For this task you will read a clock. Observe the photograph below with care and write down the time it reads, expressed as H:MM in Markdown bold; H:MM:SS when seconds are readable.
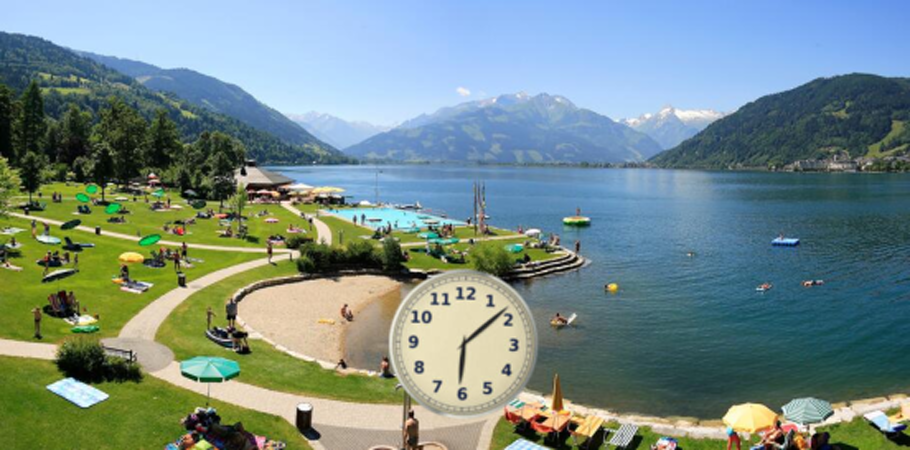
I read **6:08**
